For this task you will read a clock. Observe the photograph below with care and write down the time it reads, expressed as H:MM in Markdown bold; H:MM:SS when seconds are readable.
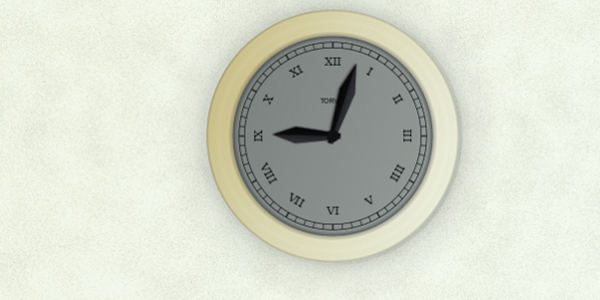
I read **9:03**
